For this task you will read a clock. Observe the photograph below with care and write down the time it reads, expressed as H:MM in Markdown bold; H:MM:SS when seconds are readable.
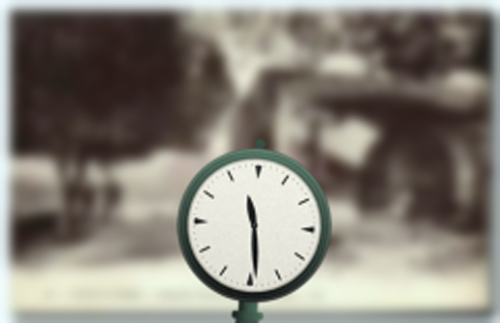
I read **11:29**
